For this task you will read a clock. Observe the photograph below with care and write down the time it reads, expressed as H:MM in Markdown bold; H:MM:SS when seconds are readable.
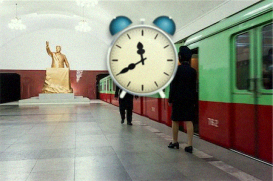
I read **11:40**
